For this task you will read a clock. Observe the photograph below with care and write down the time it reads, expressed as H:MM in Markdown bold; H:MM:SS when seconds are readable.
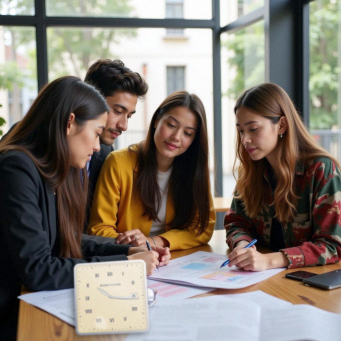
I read **10:16**
